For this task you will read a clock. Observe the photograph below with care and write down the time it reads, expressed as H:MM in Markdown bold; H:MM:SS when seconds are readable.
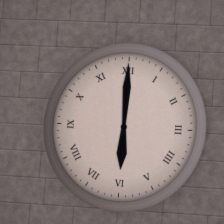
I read **6:00**
